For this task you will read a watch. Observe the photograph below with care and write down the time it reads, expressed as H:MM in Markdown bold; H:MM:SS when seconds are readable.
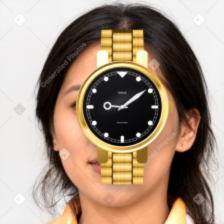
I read **9:09**
